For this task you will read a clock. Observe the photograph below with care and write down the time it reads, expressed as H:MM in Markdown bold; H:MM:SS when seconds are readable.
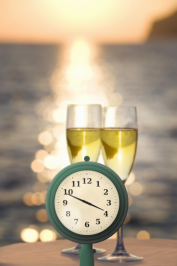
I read **3:49**
